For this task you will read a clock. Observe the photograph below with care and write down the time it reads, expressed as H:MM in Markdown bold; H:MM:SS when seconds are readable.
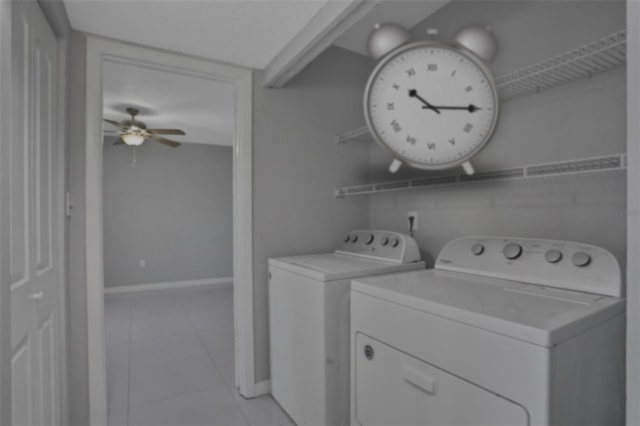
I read **10:15**
